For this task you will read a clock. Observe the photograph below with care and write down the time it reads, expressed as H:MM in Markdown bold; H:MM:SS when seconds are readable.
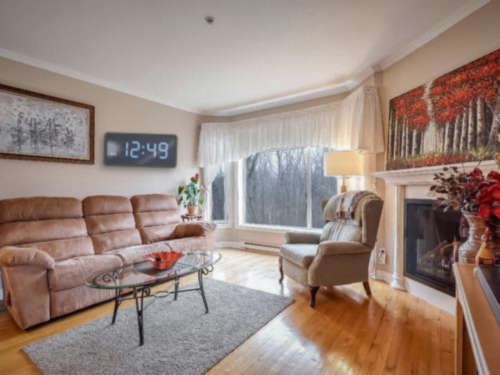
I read **12:49**
